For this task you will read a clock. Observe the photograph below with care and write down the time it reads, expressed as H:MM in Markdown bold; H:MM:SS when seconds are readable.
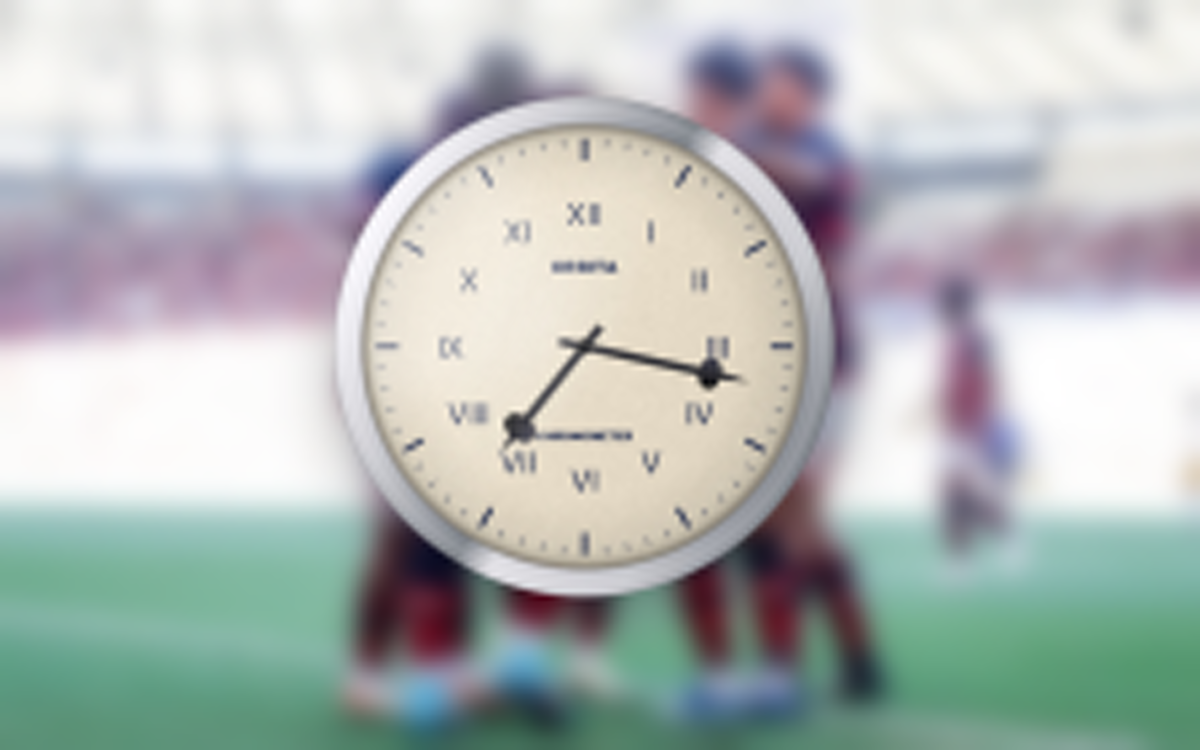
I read **7:17**
